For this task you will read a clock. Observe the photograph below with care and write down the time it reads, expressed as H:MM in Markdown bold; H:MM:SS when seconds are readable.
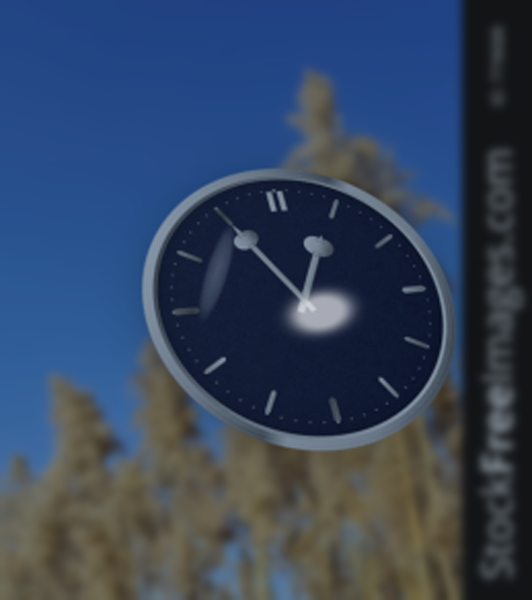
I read **12:55**
